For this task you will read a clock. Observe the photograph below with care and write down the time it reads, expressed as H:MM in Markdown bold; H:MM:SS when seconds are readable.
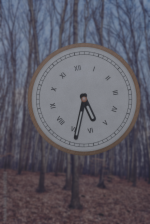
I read **5:34**
